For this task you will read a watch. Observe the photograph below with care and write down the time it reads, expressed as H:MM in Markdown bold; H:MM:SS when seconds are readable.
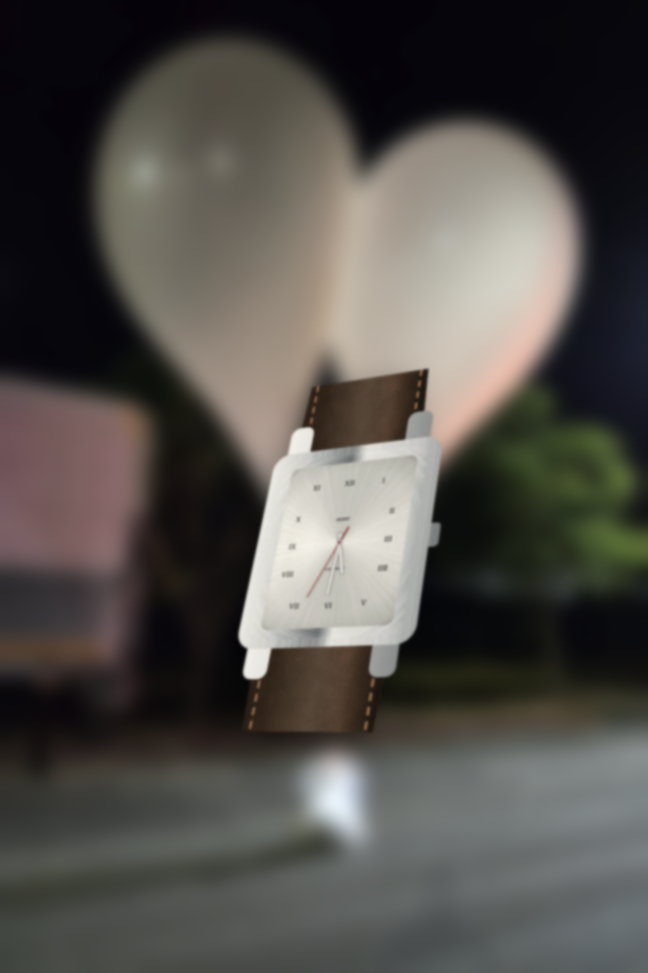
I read **5:30:34**
